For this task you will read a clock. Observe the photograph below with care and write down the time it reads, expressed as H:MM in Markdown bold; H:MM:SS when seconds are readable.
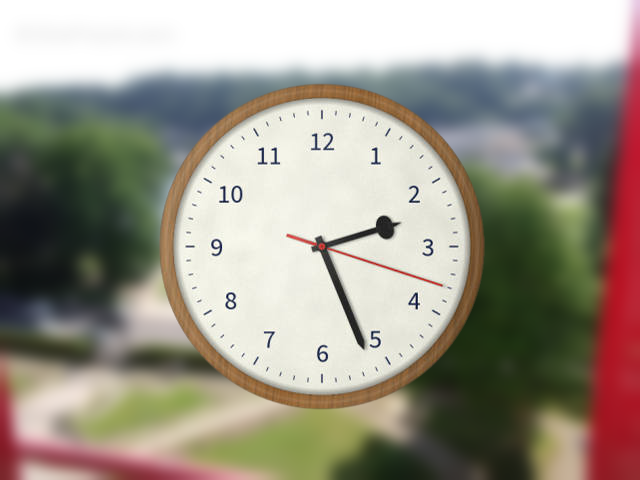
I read **2:26:18**
